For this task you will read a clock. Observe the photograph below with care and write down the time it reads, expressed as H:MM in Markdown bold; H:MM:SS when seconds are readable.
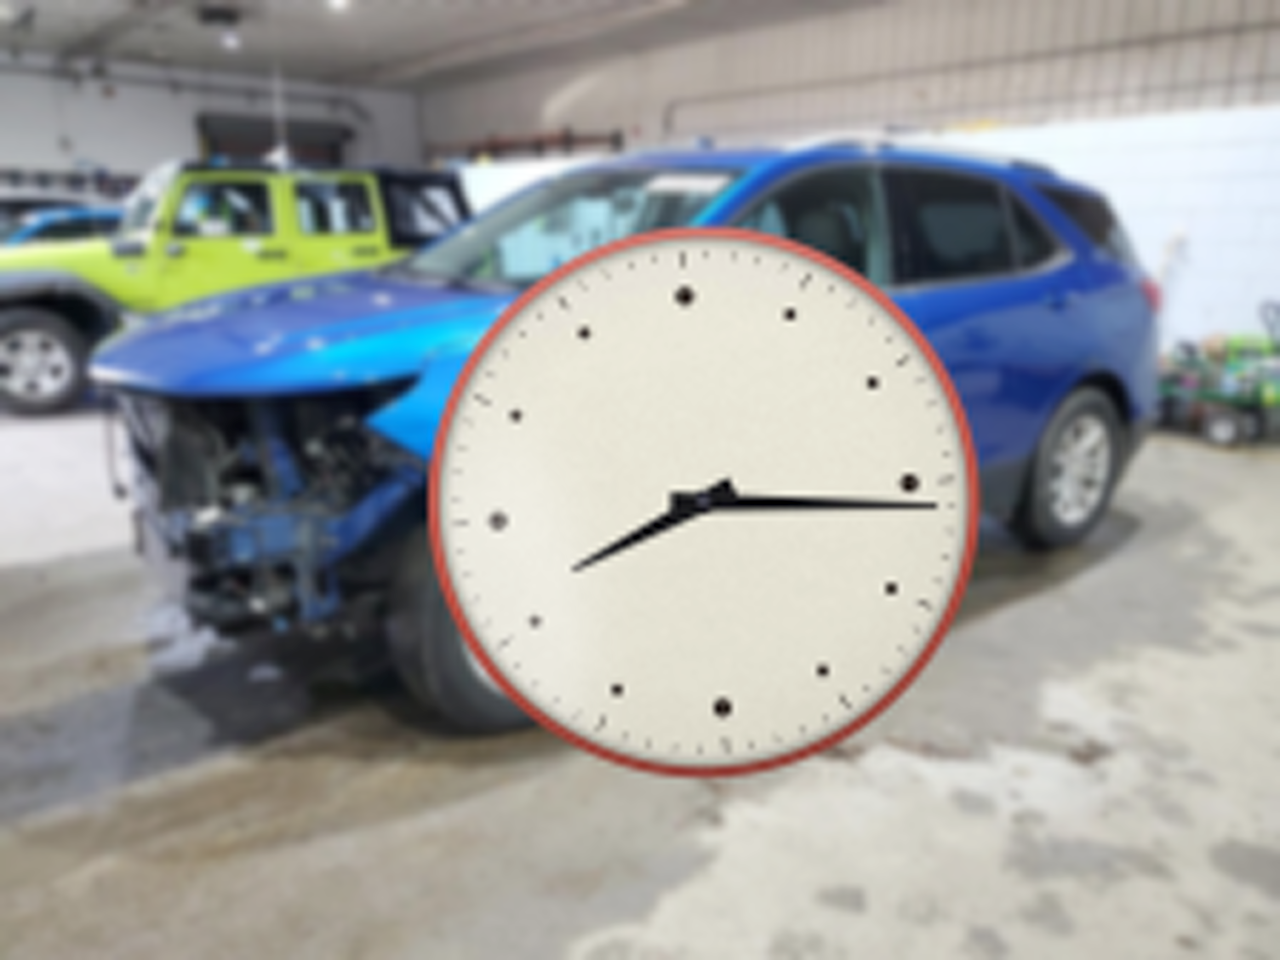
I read **8:16**
